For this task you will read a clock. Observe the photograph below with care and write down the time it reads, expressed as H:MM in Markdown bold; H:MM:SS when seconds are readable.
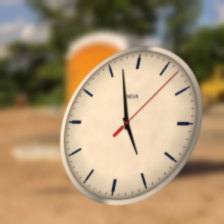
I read **4:57:07**
